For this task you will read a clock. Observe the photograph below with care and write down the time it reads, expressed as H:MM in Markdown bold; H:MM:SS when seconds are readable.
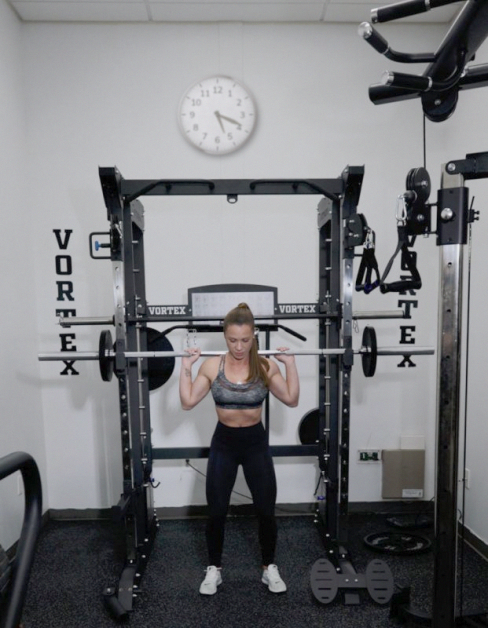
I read **5:19**
